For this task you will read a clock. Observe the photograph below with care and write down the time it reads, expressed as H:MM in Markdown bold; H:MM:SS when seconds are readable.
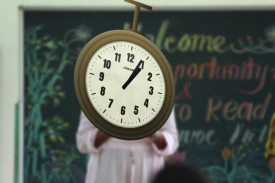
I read **1:04**
